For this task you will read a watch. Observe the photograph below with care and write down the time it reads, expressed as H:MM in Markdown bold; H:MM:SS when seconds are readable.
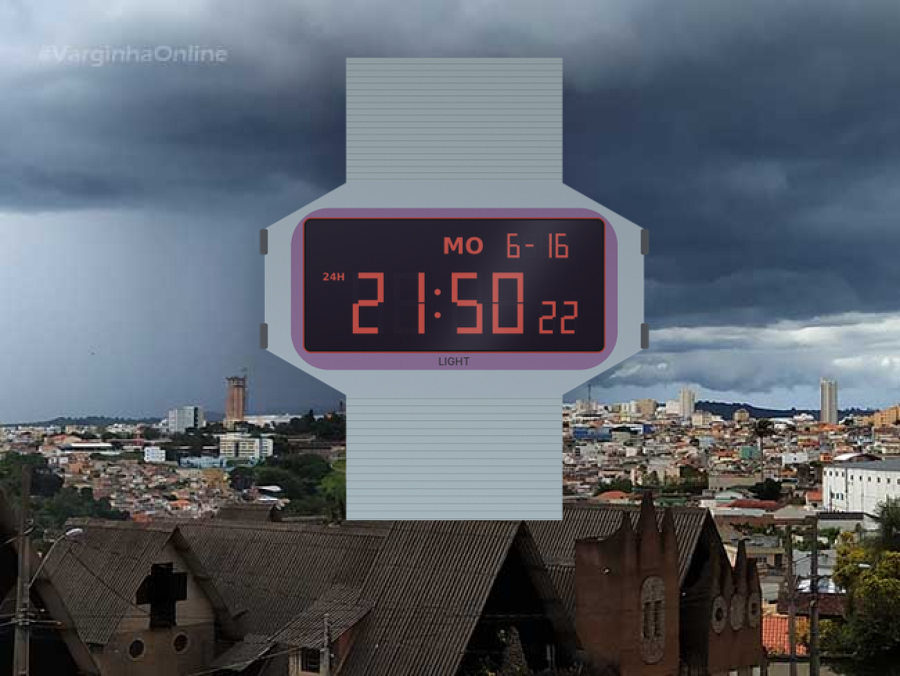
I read **21:50:22**
